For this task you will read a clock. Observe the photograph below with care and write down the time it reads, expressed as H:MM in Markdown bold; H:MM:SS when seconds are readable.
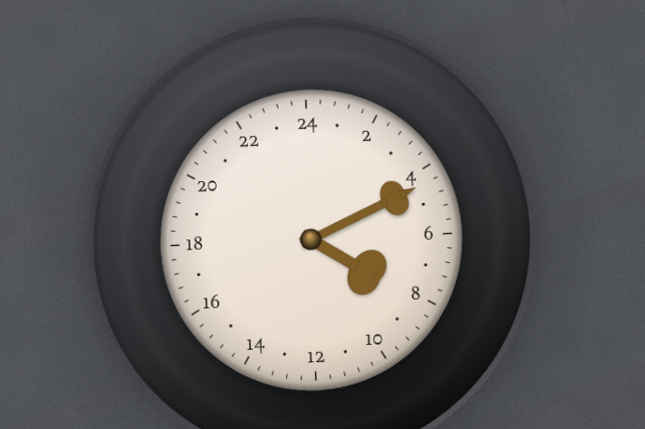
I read **8:11**
